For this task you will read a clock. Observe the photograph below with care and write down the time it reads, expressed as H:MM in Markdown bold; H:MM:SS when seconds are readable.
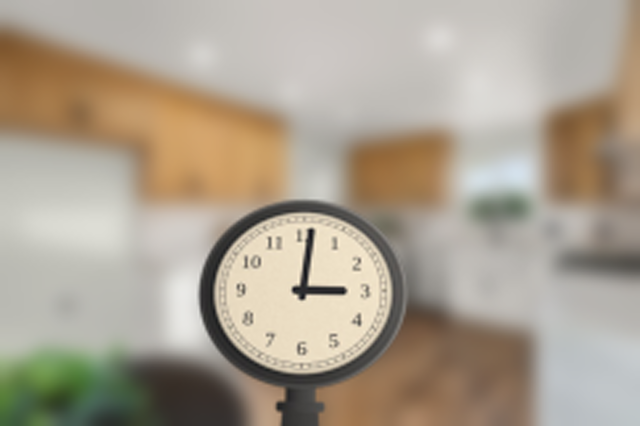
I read **3:01**
